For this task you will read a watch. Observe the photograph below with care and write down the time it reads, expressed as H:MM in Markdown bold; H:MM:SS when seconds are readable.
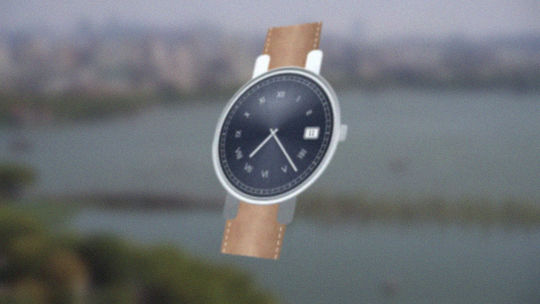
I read **7:23**
